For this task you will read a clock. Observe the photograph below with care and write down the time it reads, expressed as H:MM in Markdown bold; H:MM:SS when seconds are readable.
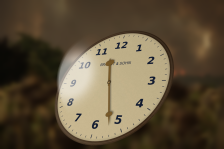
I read **11:27**
